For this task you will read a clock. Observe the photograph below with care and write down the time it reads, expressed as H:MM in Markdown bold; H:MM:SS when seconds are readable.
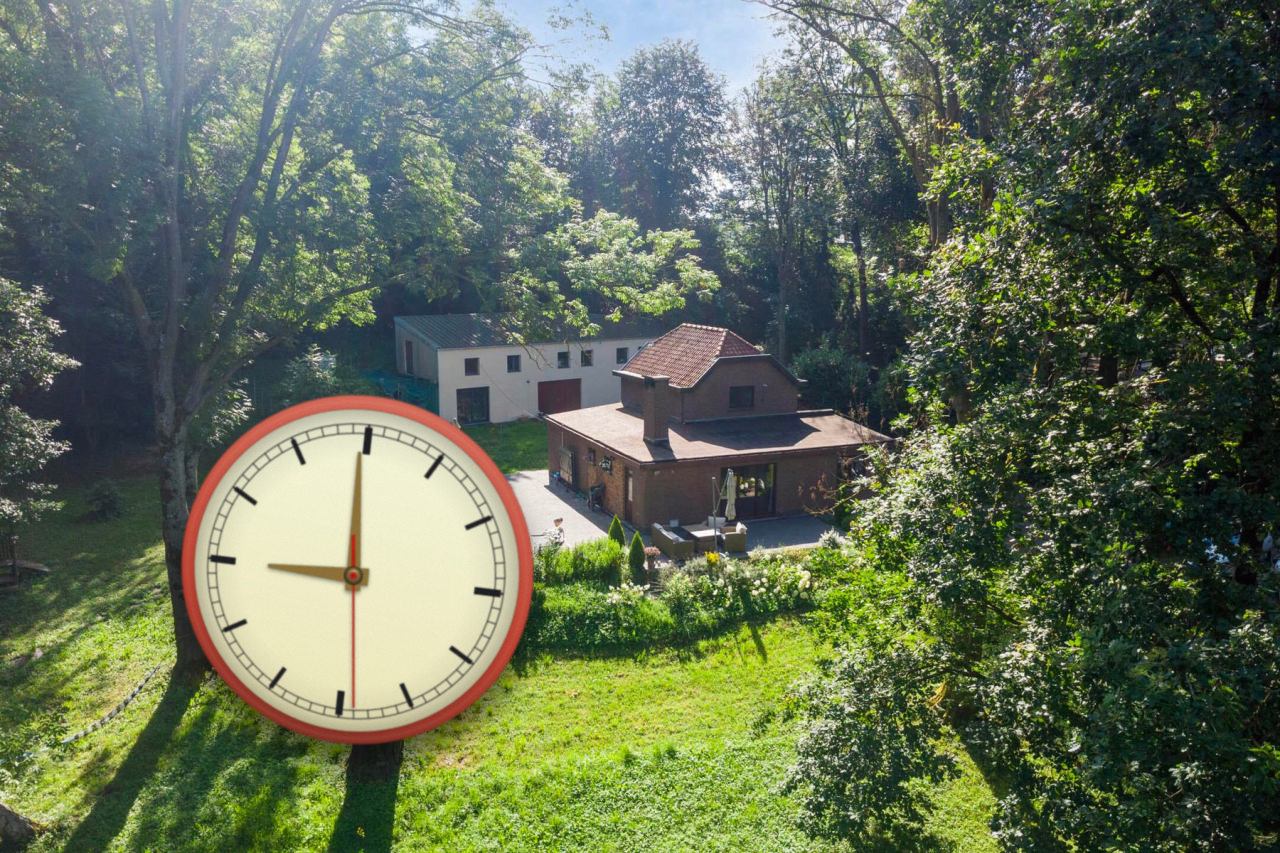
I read **8:59:29**
